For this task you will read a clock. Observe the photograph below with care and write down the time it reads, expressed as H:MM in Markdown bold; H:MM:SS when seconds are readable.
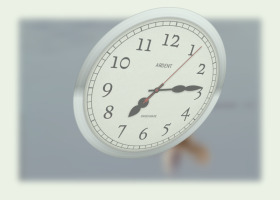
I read **7:14:06**
